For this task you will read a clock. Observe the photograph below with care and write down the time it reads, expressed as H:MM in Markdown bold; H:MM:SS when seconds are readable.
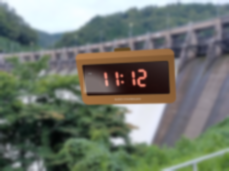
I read **11:12**
